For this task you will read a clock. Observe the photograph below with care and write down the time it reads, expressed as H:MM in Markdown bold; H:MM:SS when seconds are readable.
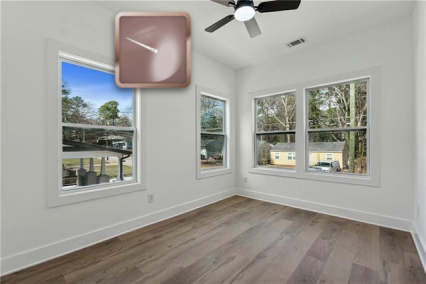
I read **9:49**
